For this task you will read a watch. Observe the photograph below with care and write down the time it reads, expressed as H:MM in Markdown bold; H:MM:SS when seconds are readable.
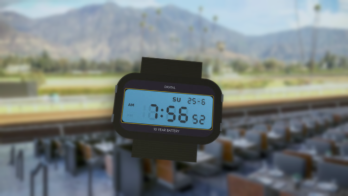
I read **7:56:52**
